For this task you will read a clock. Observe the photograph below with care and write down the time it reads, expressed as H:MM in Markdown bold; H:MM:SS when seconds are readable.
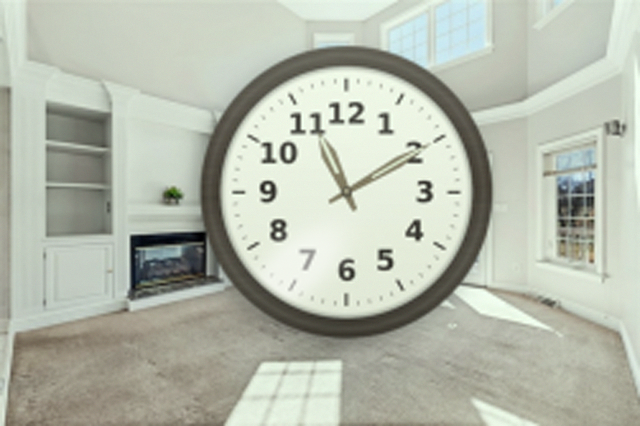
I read **11:10**
